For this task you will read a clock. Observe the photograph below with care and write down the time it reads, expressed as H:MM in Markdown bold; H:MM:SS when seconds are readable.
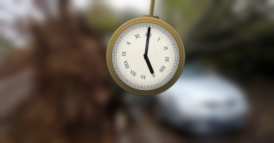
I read **5:00**
